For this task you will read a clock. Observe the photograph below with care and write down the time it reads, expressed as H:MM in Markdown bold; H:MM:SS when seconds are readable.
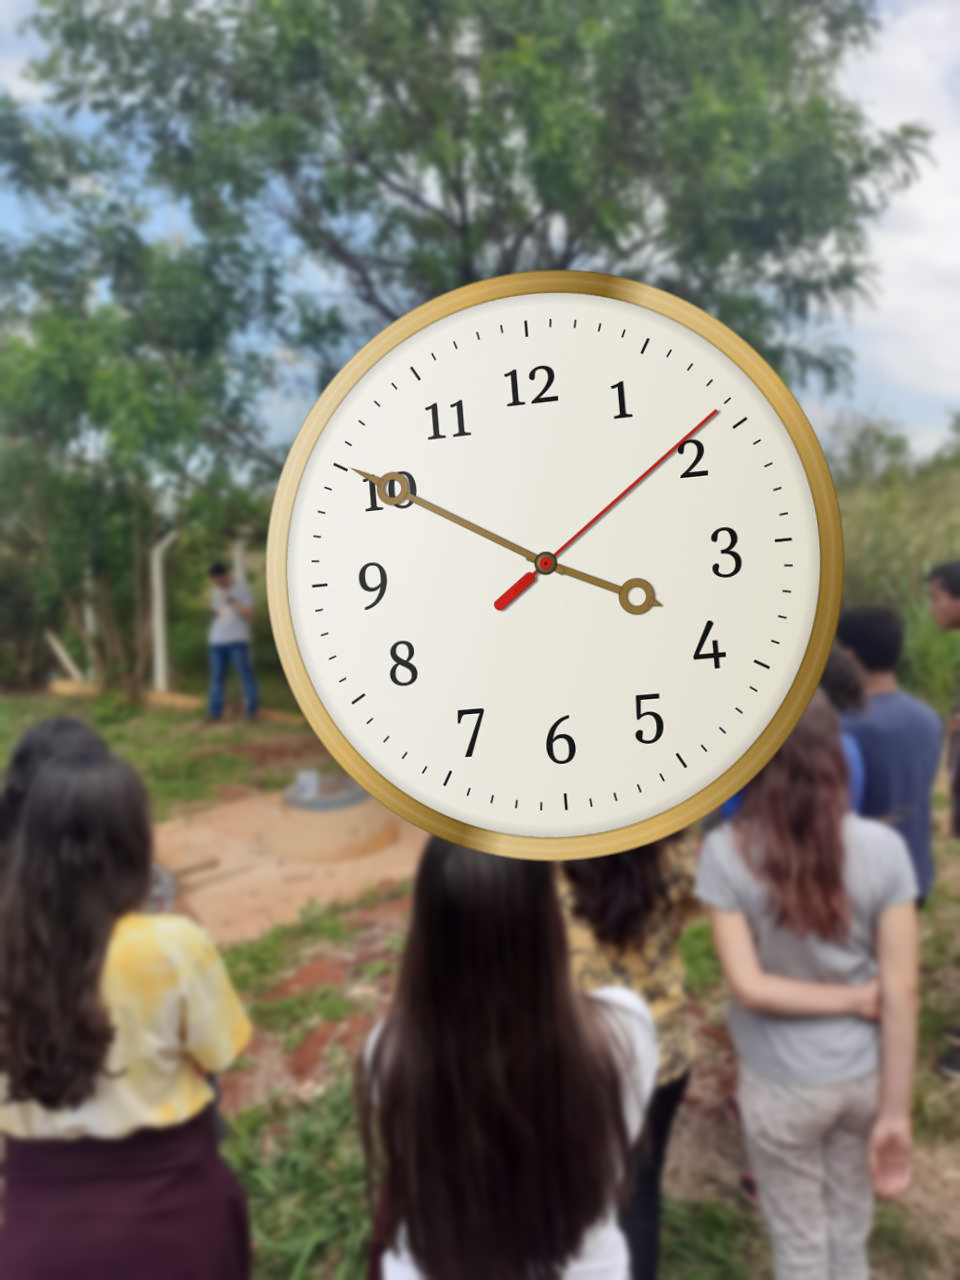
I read **3:50:09**
